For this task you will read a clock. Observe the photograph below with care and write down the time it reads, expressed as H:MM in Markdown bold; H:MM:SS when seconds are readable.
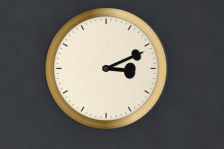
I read **3:11**
